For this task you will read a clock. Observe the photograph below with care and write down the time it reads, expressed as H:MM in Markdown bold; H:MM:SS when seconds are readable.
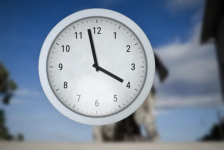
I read **3:58**
